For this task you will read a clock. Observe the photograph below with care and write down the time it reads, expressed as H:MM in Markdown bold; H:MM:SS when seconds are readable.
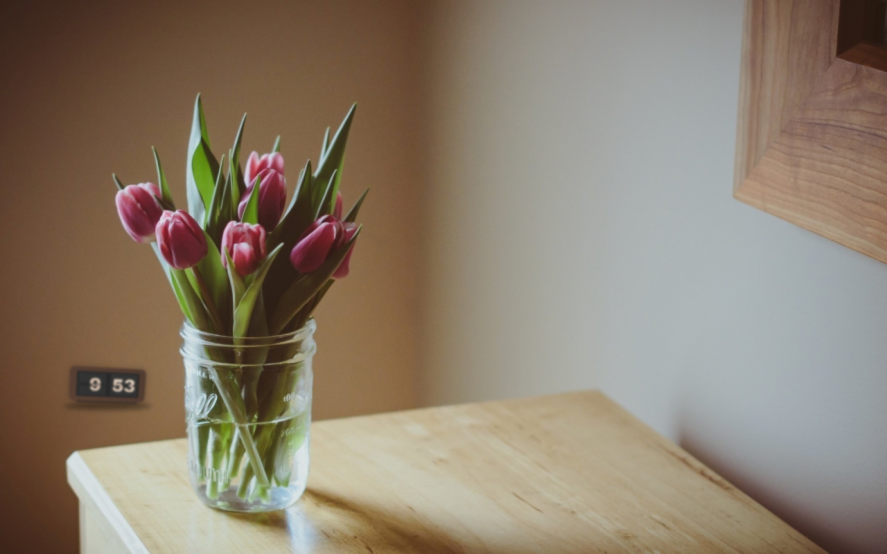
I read **9:53**
